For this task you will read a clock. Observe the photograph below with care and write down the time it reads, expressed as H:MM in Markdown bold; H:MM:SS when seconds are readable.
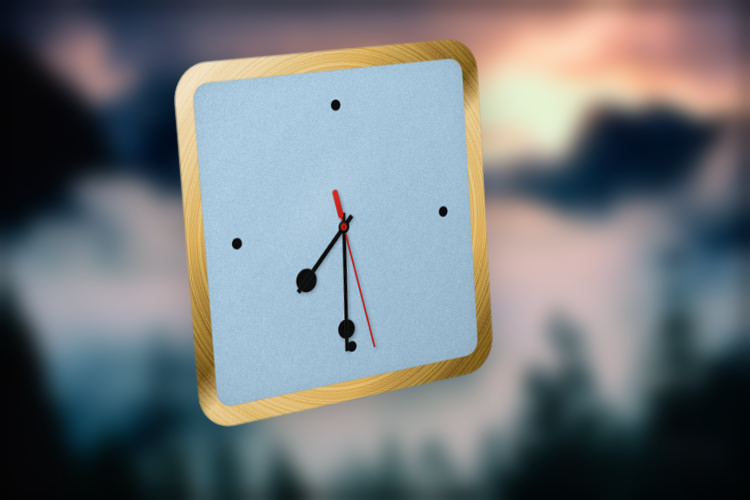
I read **7:30:28**
